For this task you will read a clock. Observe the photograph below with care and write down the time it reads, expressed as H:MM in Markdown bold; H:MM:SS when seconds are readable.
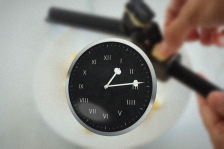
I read **1:14**
